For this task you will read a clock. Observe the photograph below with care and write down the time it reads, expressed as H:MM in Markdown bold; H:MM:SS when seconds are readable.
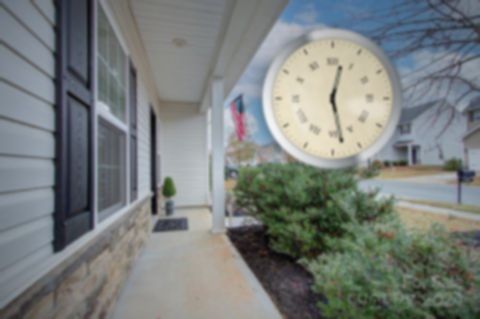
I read **12:28**
